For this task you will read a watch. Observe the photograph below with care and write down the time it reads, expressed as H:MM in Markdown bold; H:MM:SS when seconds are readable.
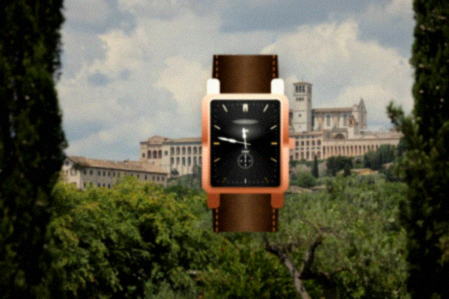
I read **11:47**
